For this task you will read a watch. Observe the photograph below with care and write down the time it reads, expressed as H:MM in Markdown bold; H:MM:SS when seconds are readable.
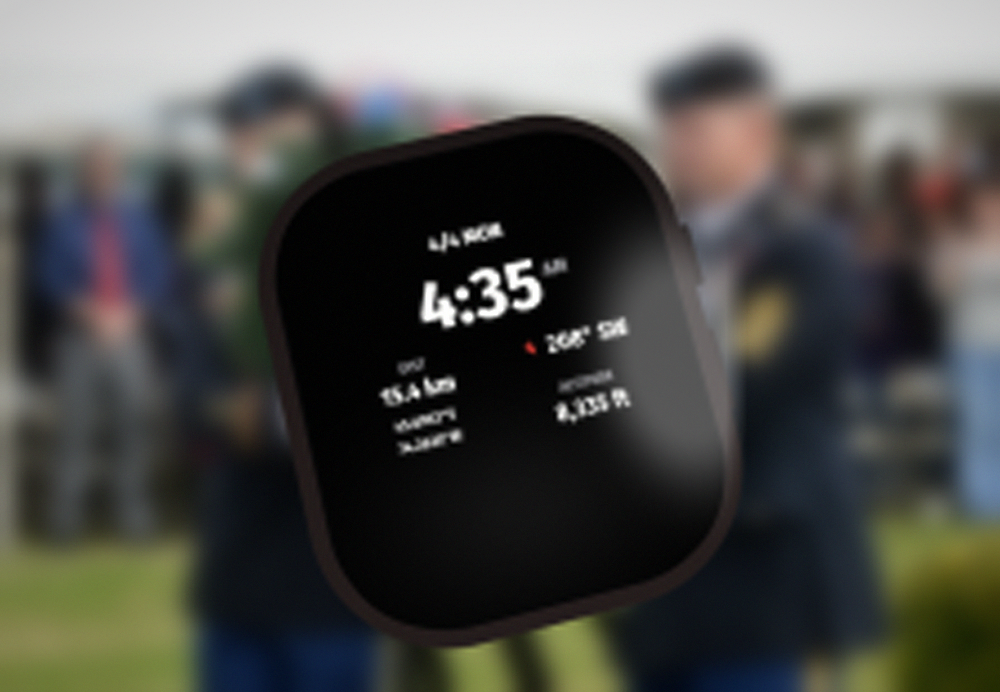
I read **4:35**
